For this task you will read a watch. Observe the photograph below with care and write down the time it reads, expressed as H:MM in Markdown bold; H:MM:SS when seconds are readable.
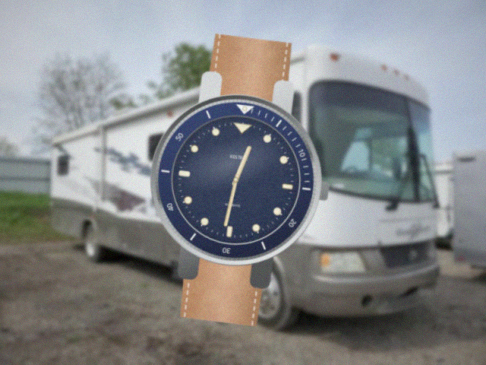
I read **12:31**
